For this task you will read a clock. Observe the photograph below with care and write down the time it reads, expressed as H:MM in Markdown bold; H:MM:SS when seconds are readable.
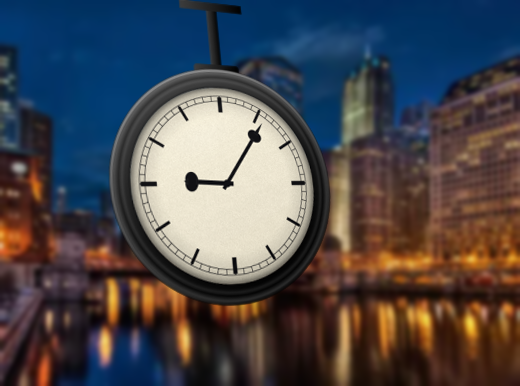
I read **9:06**
